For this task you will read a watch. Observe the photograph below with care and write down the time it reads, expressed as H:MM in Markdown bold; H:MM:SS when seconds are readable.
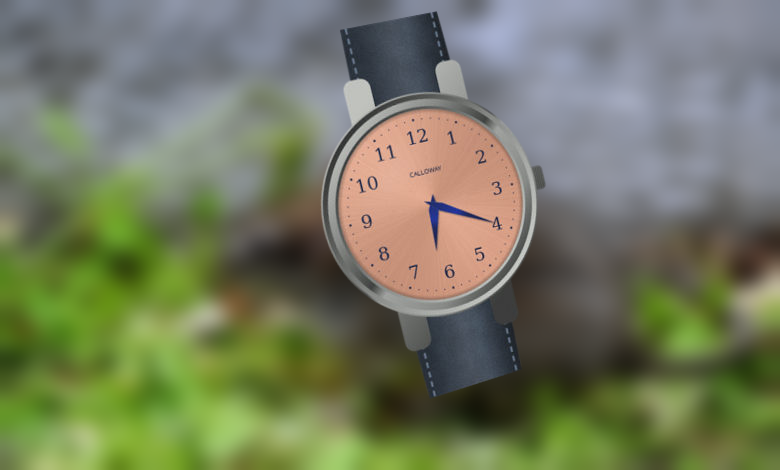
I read **6:20**
